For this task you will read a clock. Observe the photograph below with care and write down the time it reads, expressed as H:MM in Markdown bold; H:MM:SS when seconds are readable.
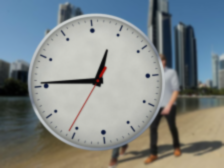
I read **12:45:36**
